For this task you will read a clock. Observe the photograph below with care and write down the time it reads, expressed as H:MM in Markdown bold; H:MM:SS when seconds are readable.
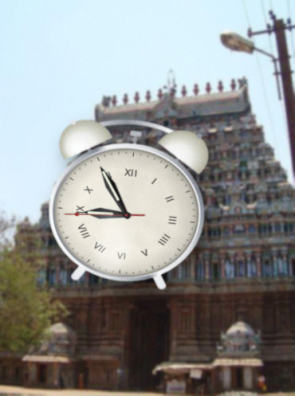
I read **8:54:44**
